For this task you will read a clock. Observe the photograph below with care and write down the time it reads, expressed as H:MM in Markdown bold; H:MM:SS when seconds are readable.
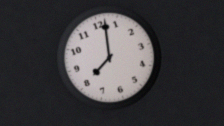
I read **8:02**
